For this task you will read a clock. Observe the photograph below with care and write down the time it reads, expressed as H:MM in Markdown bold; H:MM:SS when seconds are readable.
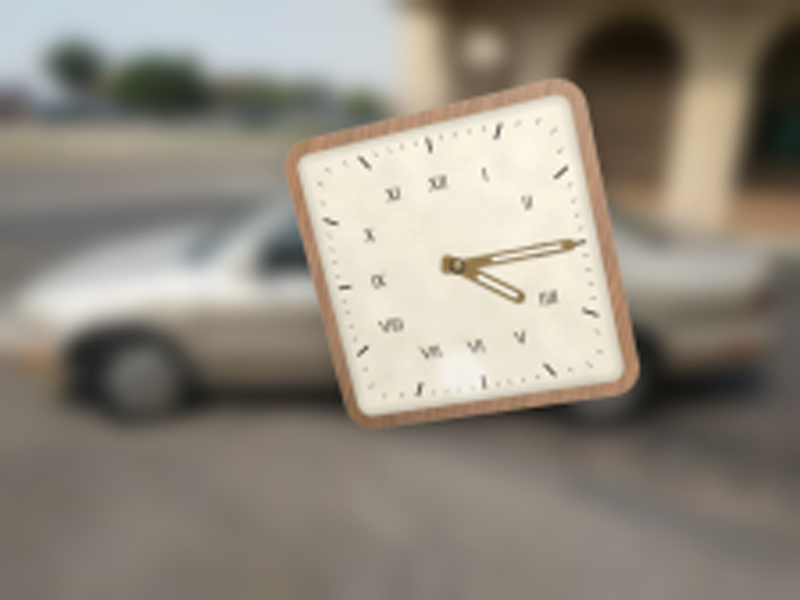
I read **4:15**
